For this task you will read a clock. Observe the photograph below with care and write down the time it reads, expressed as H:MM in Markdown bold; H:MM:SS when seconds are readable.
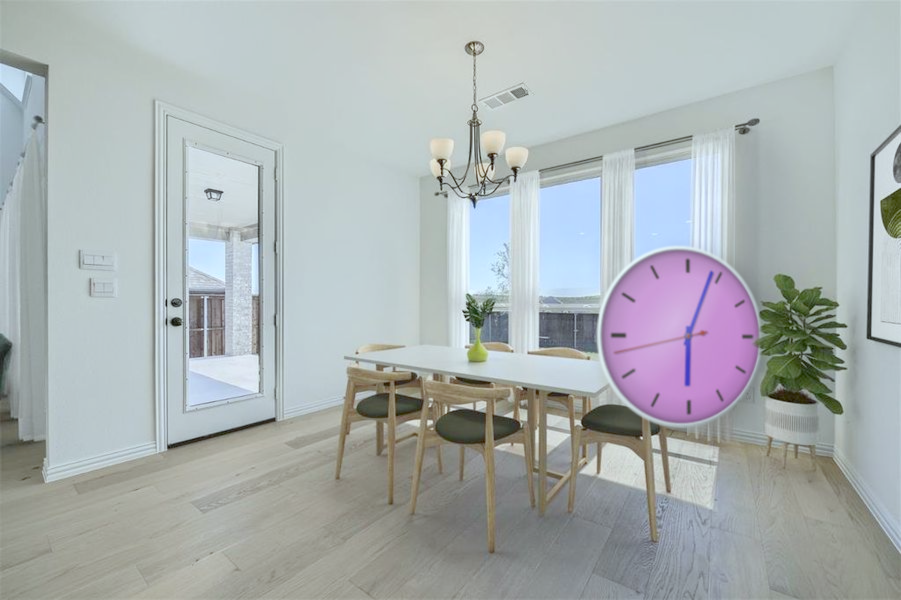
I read **6:03:43**
